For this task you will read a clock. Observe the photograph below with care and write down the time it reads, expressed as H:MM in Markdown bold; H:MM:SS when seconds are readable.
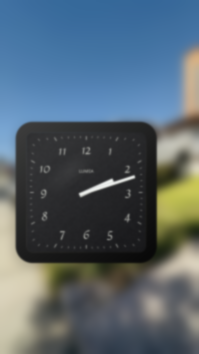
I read **2:12**
